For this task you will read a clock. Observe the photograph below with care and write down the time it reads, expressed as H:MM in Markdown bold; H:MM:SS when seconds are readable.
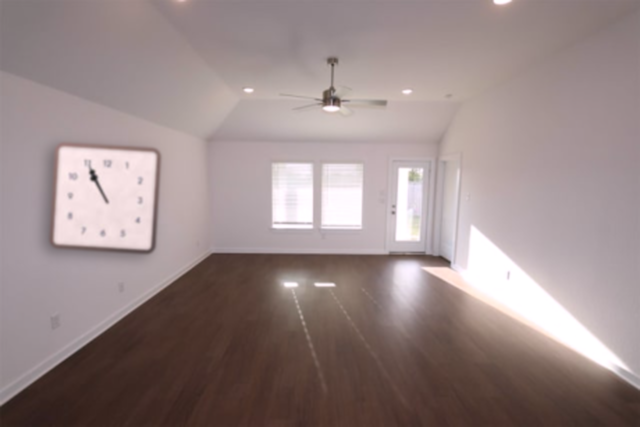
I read **10:55**
